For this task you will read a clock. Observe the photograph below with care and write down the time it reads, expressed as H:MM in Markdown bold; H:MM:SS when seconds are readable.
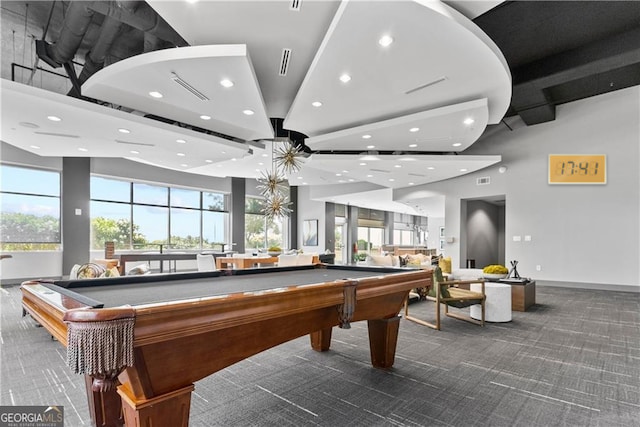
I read **17:41**
